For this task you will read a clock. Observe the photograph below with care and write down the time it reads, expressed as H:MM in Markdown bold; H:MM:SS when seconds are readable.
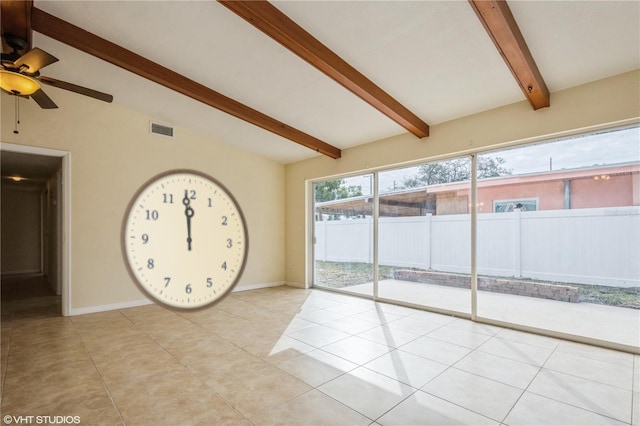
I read **11:59**
